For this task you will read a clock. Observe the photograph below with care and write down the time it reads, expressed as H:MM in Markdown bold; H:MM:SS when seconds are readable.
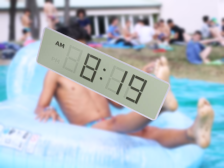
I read **8:19**
